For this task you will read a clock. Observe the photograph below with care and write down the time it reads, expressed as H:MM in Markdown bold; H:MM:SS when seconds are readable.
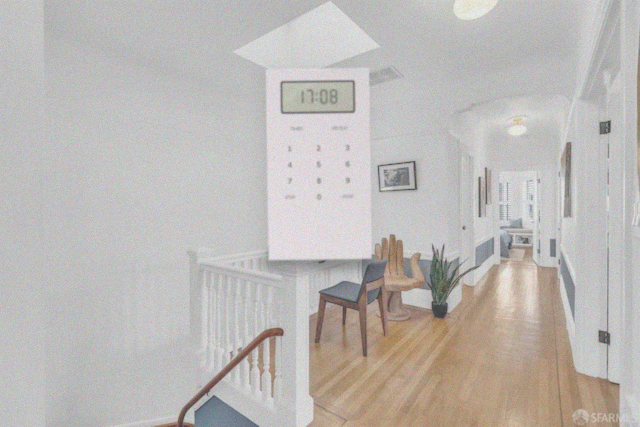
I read **17:08**
